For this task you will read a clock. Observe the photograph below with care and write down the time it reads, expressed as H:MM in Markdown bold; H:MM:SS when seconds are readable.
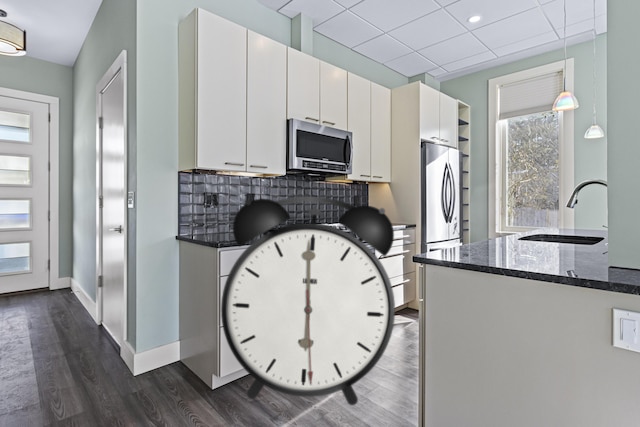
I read **5:59:29**
